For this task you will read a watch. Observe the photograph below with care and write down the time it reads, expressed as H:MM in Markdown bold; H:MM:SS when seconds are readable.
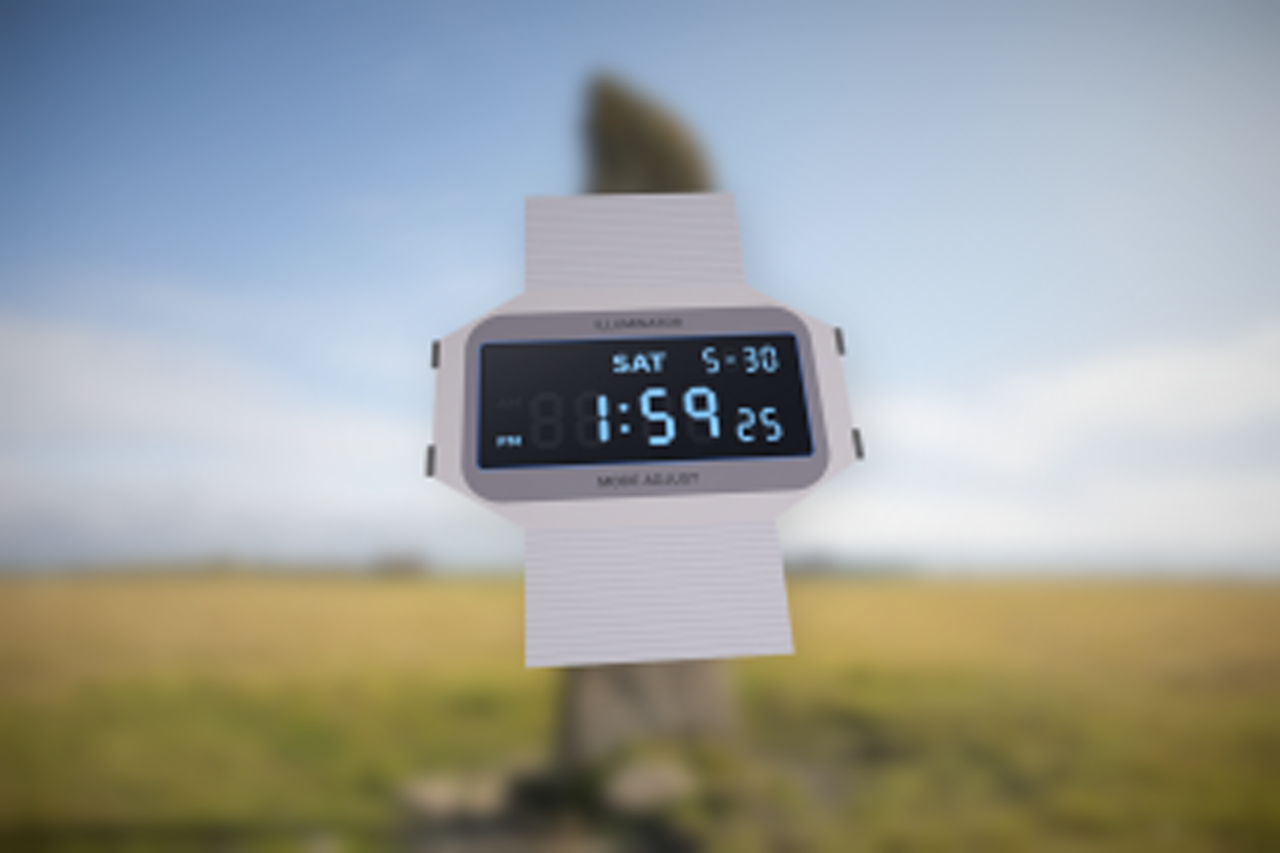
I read **1:59:25**
